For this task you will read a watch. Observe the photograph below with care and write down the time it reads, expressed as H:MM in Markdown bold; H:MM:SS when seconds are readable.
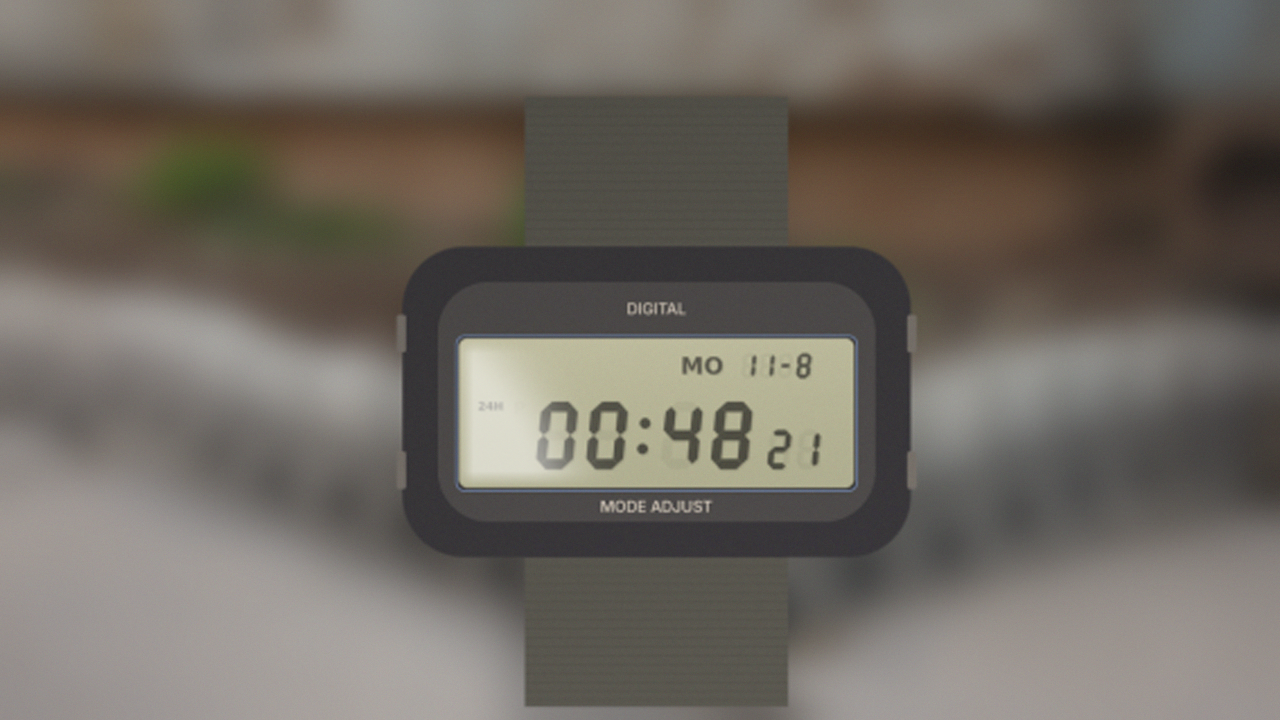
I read **0:48:21**
